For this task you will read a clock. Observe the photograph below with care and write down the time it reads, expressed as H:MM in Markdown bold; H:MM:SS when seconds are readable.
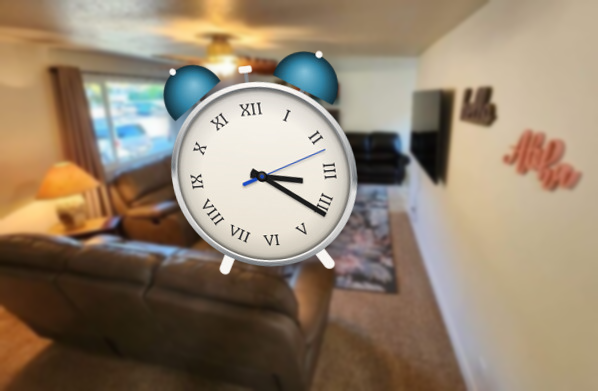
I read **3:21:12**
